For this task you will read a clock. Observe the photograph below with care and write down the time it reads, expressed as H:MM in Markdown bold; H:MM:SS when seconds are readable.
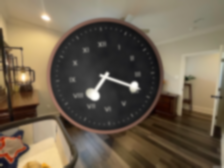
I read **7:19**
